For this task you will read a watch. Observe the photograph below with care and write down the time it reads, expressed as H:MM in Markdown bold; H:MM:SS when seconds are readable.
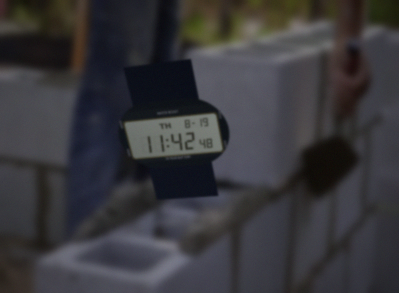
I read **11:42**
